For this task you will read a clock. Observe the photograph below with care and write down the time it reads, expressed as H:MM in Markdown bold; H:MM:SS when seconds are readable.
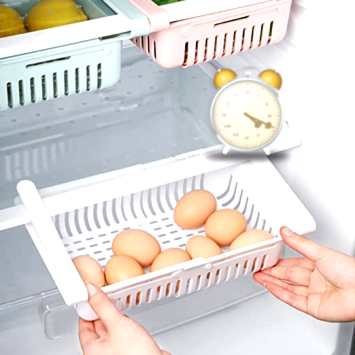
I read **4:19**
